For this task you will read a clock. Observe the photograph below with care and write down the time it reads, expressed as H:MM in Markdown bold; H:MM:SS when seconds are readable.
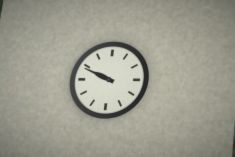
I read **9:49**
